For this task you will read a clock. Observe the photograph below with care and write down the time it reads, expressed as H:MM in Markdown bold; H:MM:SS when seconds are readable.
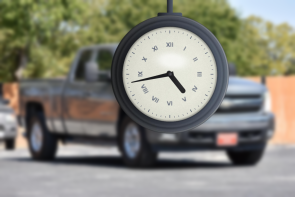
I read **4:43**
